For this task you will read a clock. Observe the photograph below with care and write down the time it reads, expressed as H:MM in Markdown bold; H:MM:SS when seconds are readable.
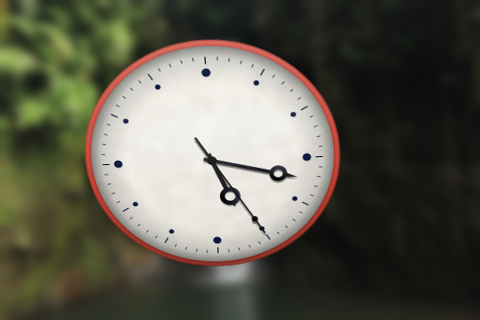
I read **5:17:25**
